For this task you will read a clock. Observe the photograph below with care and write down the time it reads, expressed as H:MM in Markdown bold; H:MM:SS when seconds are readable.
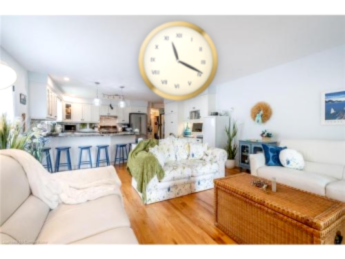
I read **11:19**
